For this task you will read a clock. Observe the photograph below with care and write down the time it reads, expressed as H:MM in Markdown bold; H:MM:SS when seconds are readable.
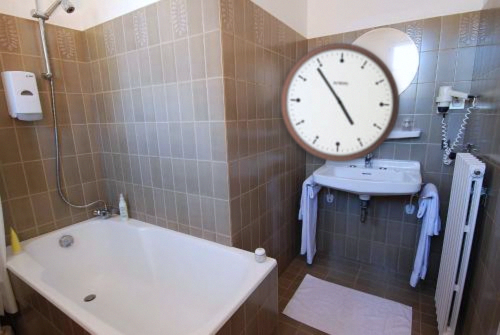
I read **4:54**
